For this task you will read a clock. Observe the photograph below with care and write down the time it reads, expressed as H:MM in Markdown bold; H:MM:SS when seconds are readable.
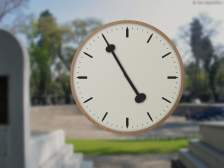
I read **4:55**
